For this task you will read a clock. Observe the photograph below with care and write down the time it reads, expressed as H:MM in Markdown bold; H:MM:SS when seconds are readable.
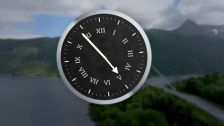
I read **4:54**
